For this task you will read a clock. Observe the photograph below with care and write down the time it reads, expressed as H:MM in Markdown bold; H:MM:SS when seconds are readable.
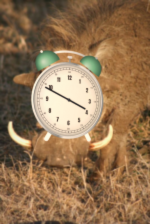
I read **3:49**
